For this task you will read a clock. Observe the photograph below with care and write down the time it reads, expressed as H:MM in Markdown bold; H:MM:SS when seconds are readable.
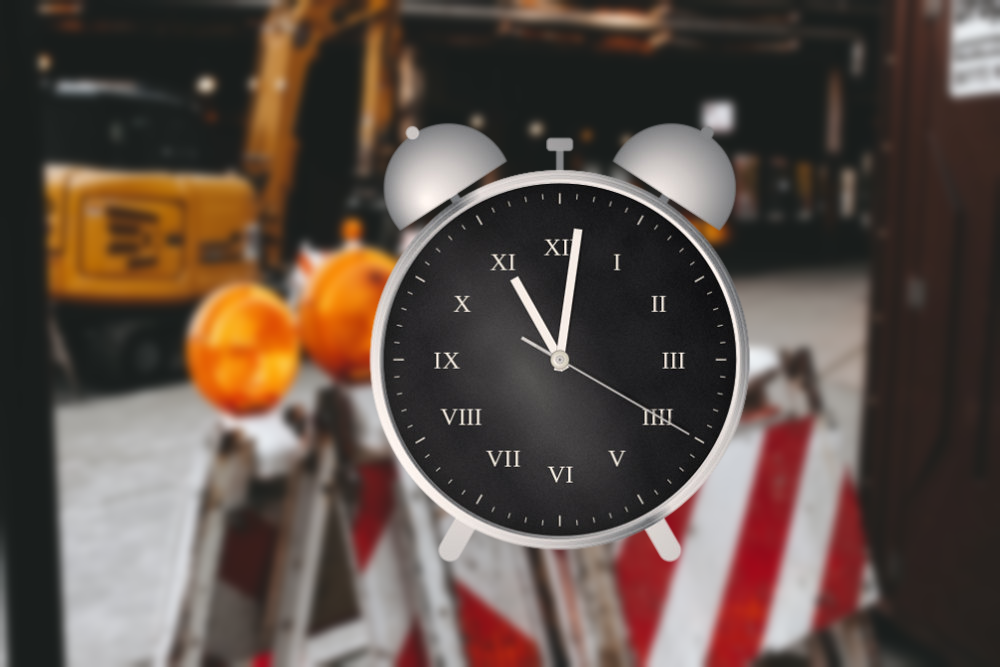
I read **11:01:20**
